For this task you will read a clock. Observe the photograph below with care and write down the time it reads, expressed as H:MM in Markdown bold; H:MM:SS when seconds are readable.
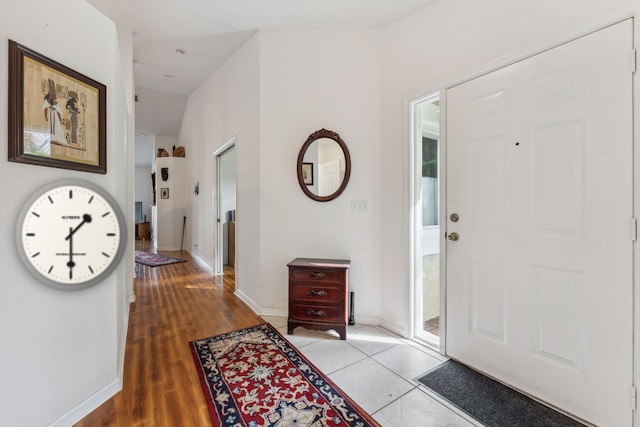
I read **1:30**
